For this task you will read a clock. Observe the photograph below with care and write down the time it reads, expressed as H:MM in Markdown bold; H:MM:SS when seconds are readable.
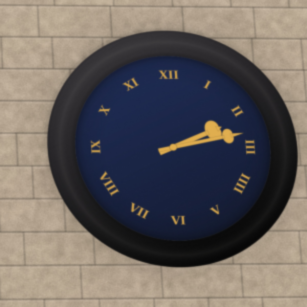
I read **2:13**
